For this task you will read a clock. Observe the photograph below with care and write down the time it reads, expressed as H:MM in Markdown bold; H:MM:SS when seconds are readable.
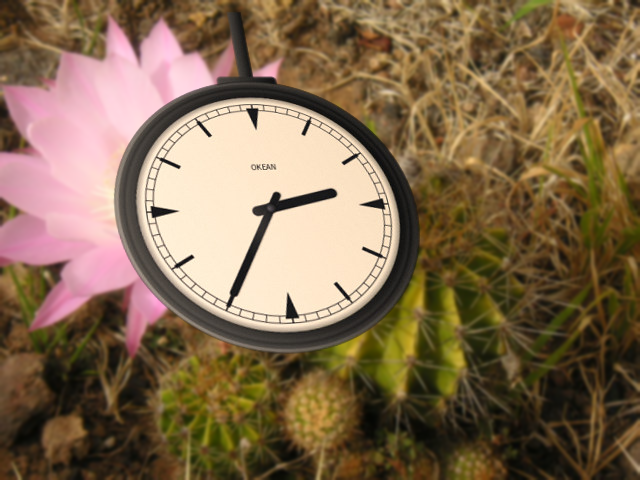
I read **2:35**
